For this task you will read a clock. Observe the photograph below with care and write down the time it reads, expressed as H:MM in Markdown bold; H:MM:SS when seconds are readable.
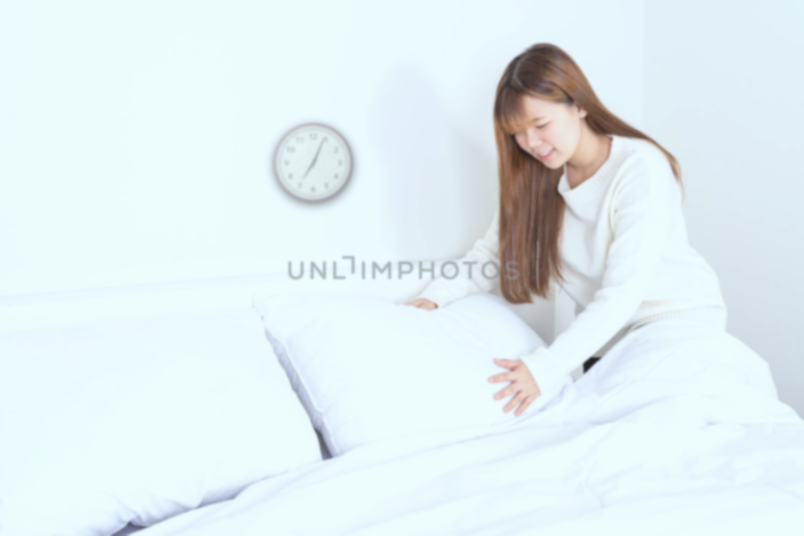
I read **7:04**
